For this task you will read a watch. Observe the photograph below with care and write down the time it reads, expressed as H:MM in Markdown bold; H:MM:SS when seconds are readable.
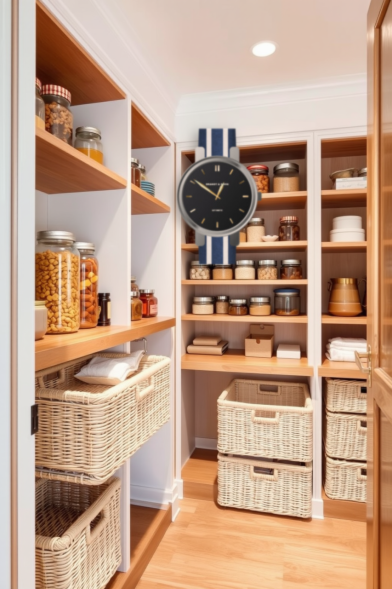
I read **12:51**
